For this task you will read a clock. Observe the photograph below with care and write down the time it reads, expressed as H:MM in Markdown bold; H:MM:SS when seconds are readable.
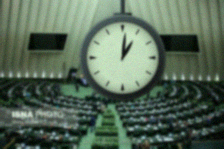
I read **1:01**
